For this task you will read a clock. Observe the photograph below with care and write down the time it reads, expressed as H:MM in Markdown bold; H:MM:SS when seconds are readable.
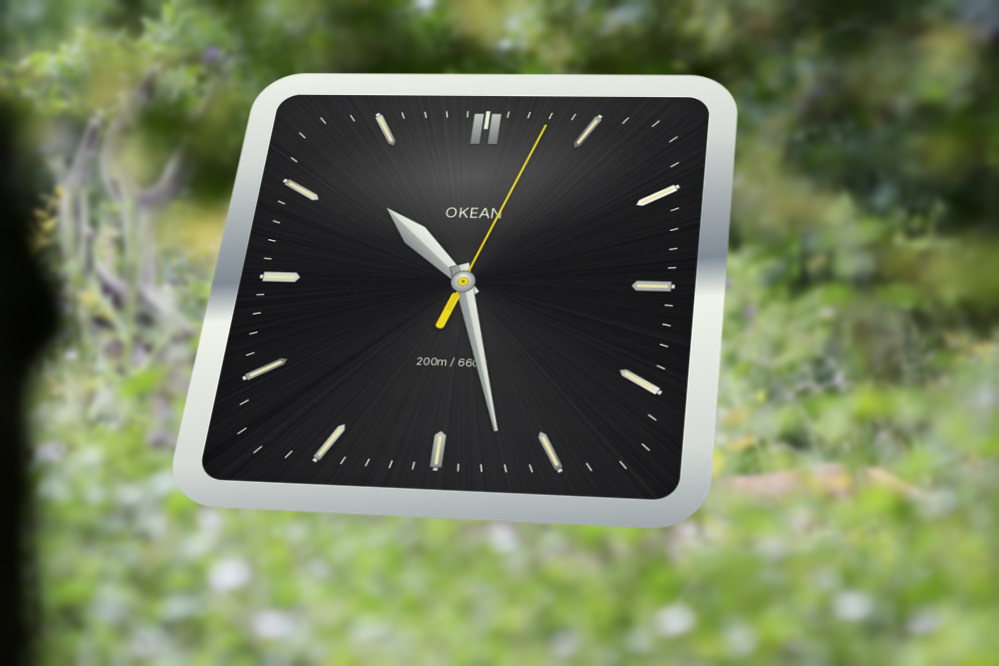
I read **10:27:03**
